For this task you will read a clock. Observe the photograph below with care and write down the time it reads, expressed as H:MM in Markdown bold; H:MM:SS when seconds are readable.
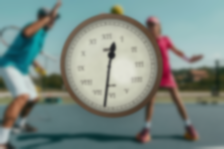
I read **12:32**
